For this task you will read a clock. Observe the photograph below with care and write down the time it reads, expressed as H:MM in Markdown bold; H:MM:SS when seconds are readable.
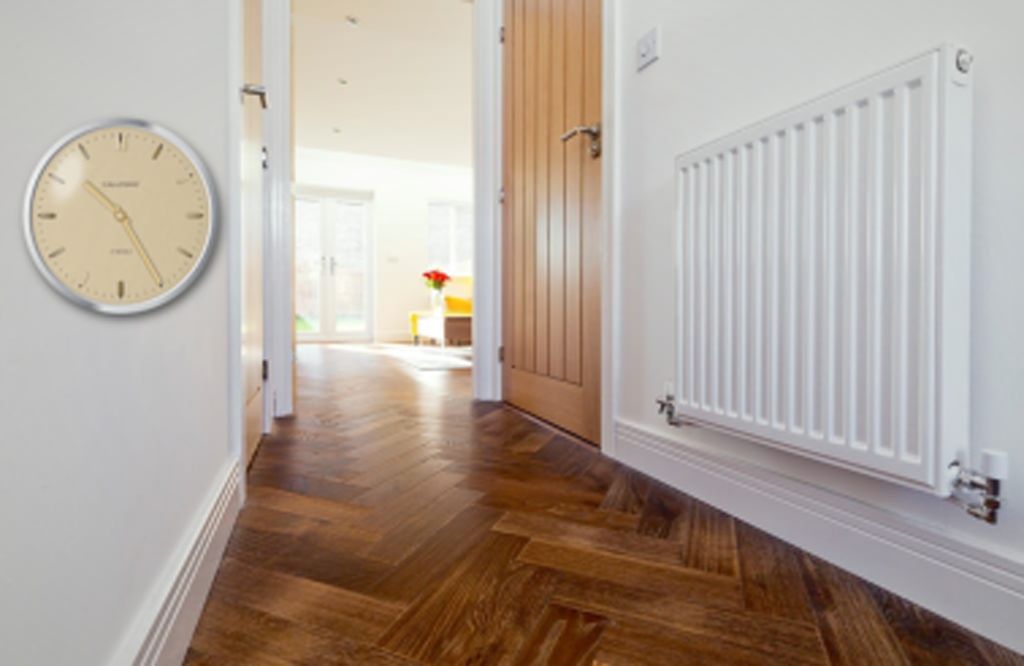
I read **10:25**
